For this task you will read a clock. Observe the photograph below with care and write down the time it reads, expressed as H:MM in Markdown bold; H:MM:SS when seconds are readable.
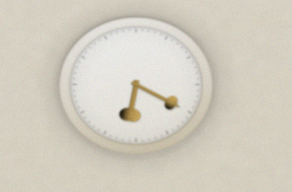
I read **6:20**
